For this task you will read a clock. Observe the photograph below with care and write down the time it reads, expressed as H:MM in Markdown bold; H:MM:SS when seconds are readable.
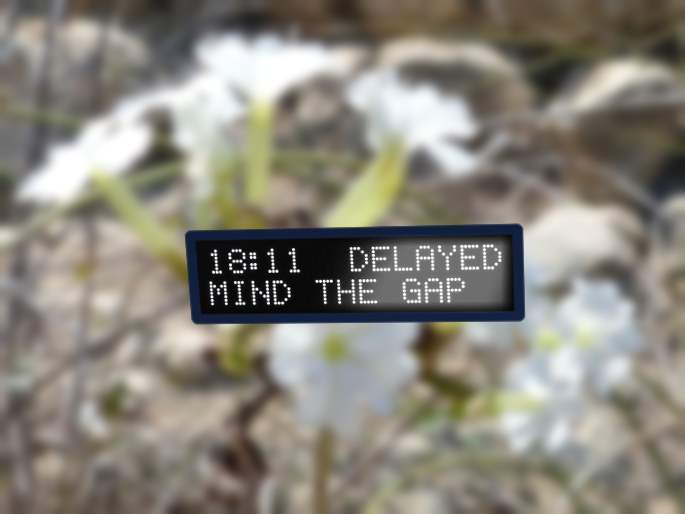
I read **18:11**
